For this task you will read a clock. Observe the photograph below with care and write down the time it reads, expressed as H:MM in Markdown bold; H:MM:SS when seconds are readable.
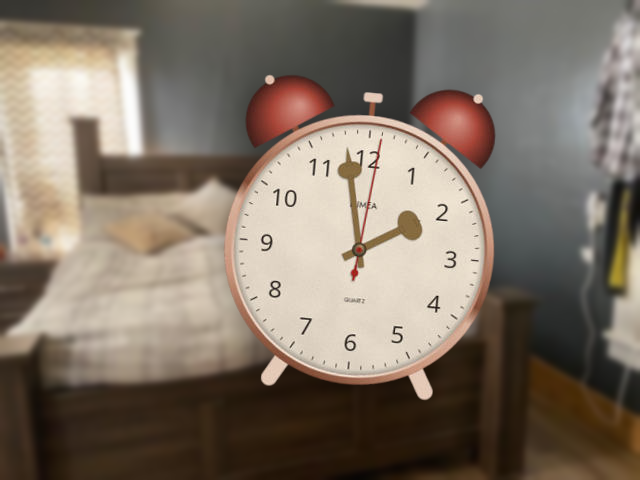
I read **1:58:01**
